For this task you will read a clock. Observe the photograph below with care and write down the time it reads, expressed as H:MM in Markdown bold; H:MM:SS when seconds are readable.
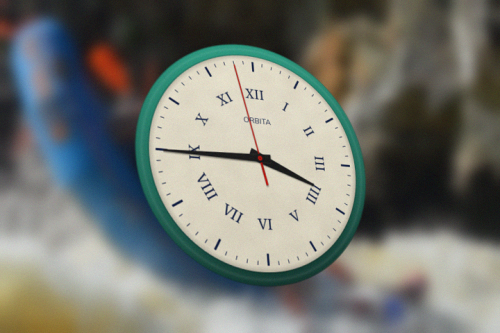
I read **3:44:58**
